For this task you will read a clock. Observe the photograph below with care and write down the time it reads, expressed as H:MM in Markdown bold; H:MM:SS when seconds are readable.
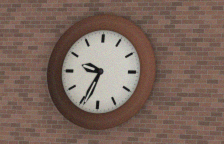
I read **9:34**
